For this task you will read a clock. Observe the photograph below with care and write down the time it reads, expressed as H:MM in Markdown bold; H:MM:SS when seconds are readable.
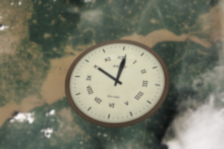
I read **10:01**
